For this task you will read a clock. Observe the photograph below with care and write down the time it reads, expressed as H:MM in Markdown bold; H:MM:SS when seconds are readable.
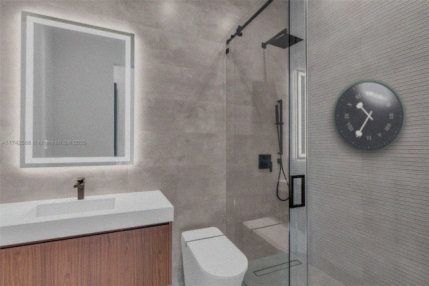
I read **10:35**
